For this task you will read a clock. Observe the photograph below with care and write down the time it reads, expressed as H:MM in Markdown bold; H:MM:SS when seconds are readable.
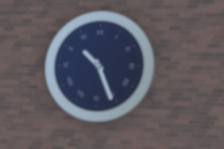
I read **10:26**
